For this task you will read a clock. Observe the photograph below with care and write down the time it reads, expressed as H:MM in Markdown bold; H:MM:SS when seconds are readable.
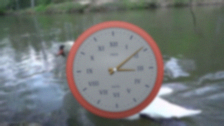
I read **3:09**
